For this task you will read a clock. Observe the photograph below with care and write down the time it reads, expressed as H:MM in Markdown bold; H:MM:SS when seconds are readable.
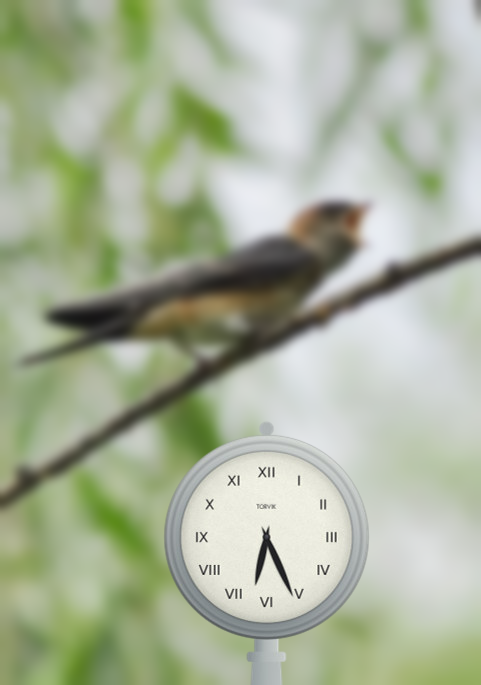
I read **6:26**
